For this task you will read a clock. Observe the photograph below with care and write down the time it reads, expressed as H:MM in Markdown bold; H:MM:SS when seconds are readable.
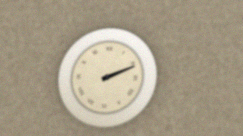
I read **2:11**
